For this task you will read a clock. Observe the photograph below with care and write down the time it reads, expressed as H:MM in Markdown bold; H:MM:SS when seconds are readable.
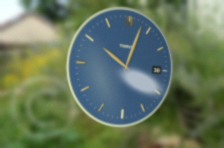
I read **10:03**
